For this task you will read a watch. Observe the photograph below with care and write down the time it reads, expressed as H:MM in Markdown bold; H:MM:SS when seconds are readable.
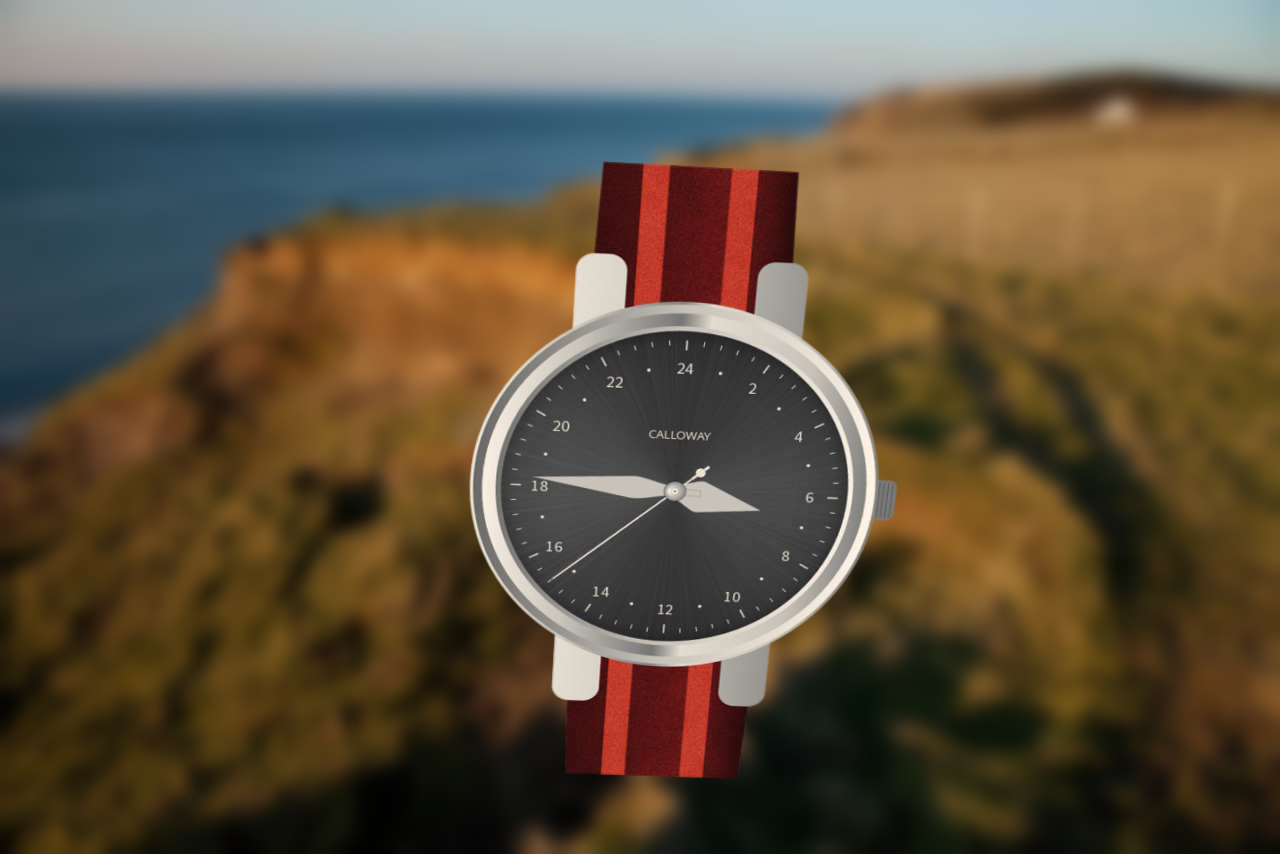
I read **6:45:38**
